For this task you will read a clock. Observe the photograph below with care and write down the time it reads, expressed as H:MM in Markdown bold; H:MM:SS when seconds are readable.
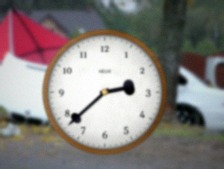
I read **2:38**
